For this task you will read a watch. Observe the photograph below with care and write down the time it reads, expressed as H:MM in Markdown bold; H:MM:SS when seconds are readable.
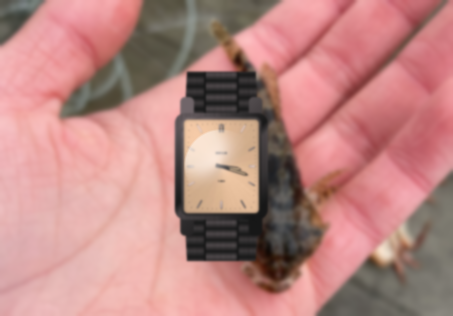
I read **3:18**
